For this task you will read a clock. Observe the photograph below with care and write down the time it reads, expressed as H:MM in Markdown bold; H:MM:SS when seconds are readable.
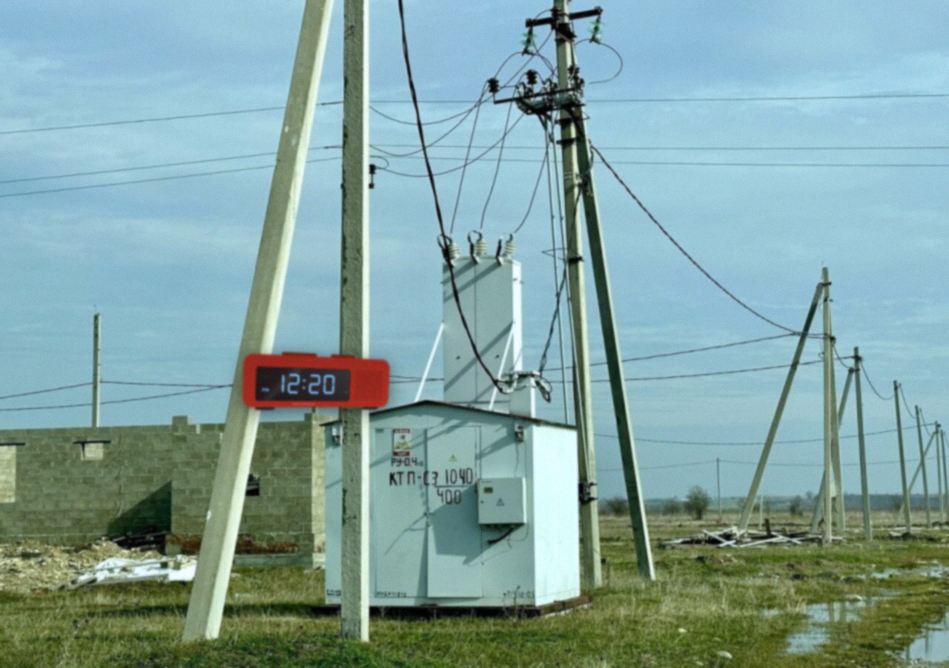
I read **12:20**
